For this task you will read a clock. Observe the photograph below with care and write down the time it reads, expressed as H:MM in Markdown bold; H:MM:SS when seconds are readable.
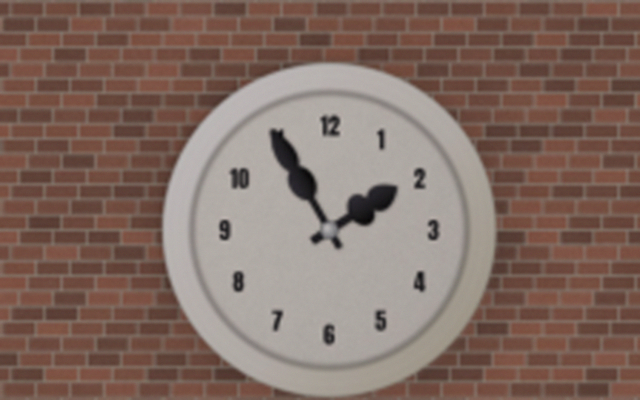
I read **1:55**
